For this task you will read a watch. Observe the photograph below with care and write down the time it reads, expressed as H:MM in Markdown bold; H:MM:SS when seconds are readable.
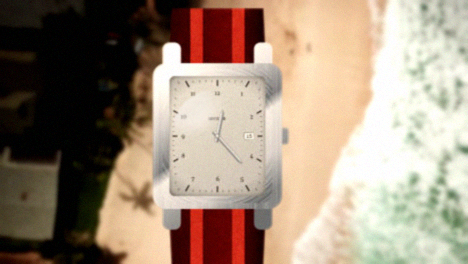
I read **12:23**
